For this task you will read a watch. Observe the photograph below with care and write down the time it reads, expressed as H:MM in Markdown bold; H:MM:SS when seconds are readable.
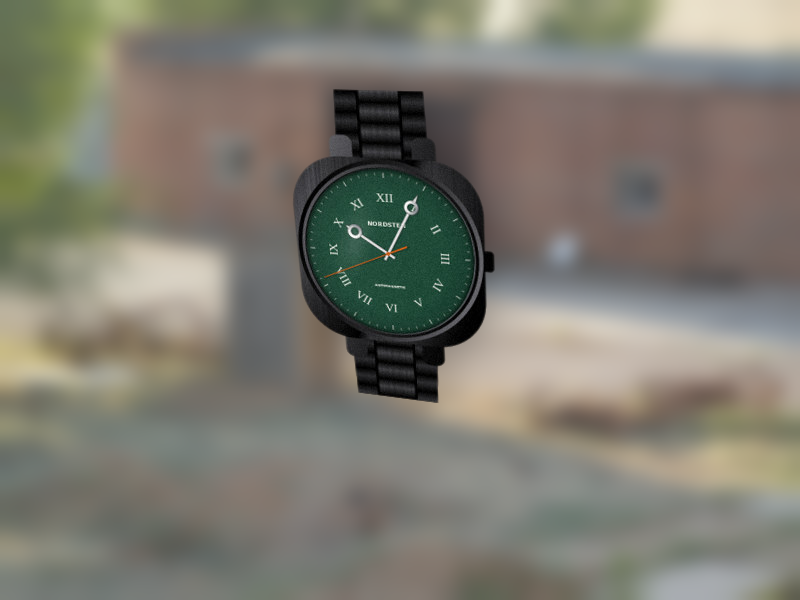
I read **10:04:41**
